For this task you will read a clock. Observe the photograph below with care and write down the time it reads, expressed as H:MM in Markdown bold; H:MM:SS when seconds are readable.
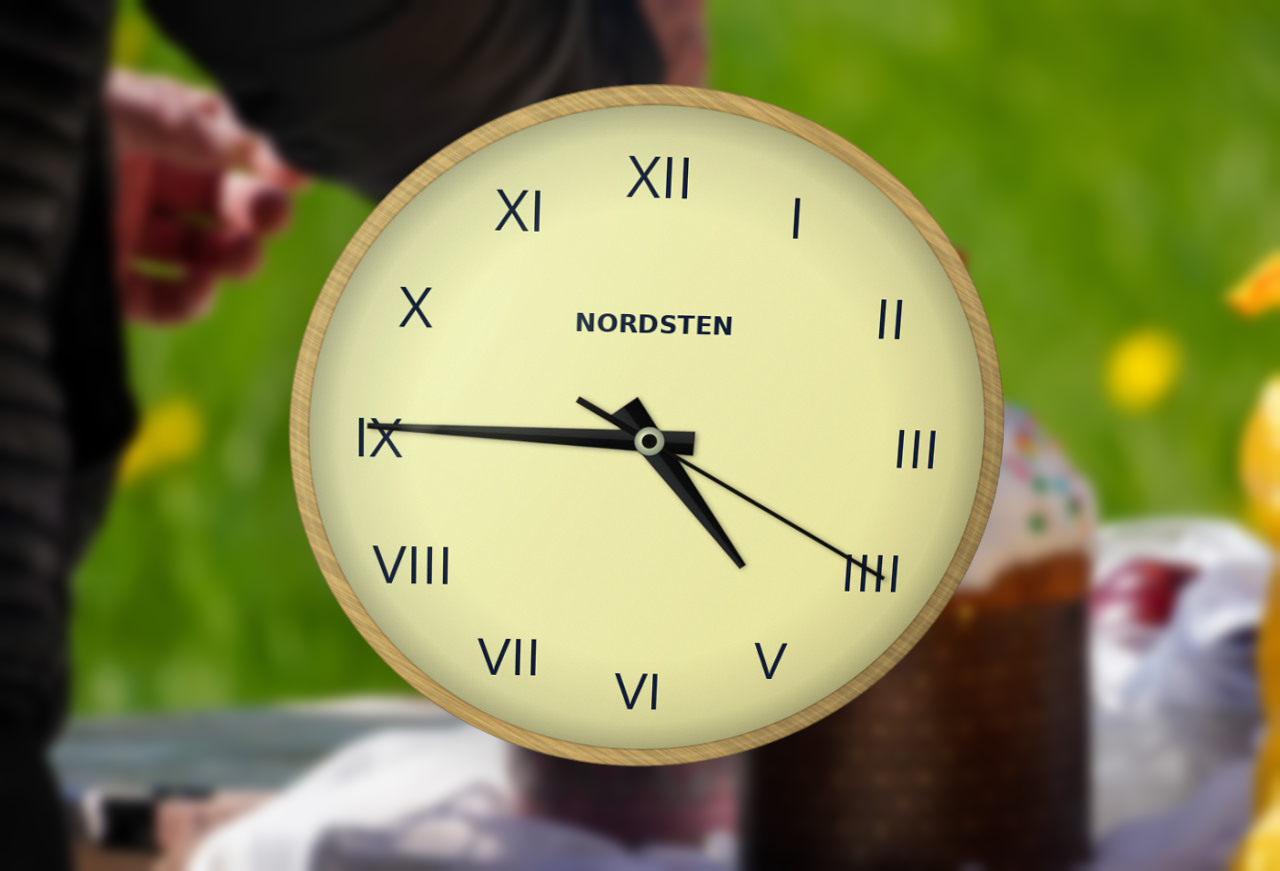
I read **4:45:20**
